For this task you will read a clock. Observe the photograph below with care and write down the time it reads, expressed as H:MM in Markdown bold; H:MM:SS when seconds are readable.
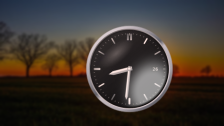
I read **8:31**
